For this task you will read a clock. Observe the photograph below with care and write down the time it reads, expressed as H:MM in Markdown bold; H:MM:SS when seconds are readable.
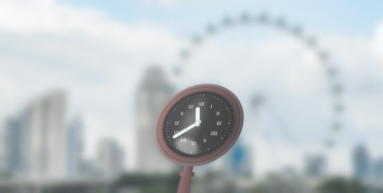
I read **11:39**
